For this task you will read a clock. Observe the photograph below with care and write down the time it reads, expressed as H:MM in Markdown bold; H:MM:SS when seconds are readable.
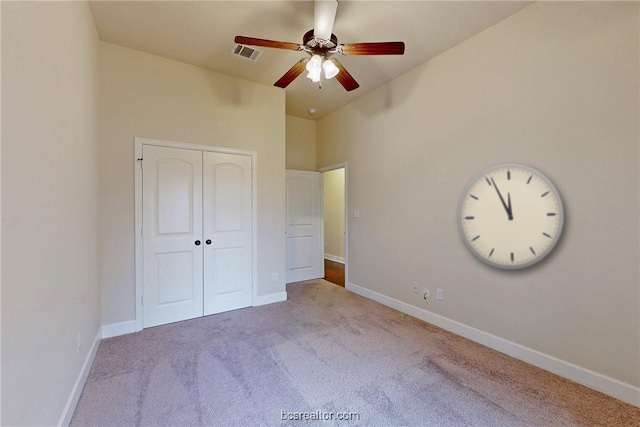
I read **11:56**
